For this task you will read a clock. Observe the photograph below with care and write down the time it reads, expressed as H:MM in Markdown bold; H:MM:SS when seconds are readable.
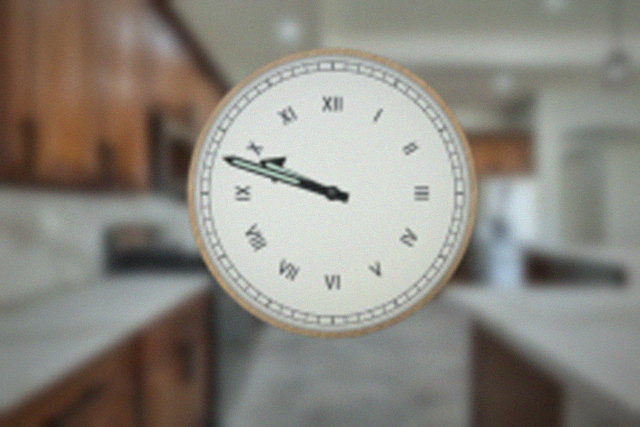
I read **9:48**
